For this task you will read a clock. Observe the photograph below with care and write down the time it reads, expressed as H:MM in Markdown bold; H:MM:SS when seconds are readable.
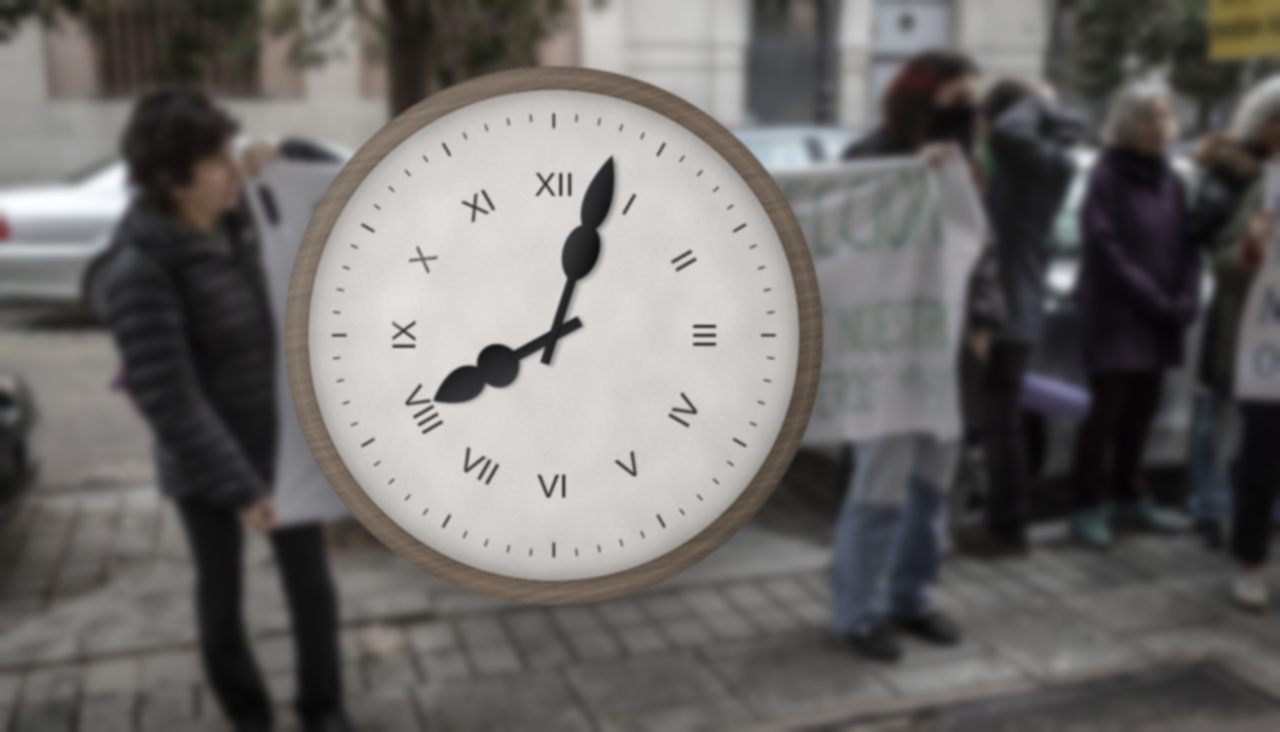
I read **8:03**
